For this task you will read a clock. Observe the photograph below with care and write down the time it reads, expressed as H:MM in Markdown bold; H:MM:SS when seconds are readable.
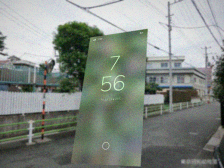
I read **7:56**
